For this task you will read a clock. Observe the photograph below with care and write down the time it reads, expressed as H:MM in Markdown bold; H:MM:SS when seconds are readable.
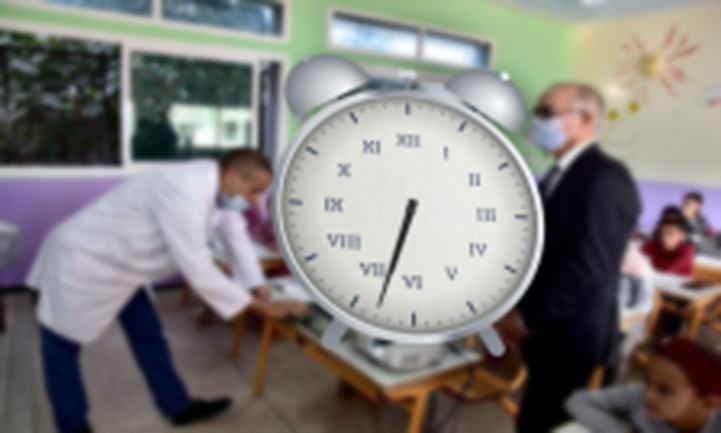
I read **6:33**
